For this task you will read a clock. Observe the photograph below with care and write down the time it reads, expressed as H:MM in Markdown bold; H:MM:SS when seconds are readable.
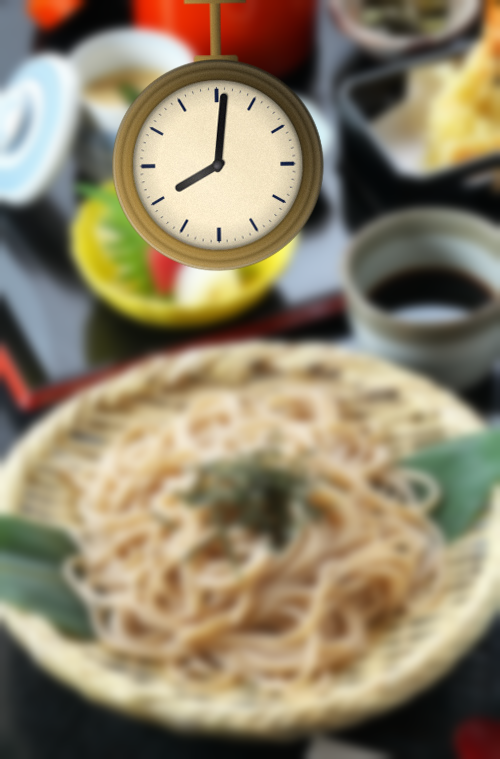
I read **8:01**
